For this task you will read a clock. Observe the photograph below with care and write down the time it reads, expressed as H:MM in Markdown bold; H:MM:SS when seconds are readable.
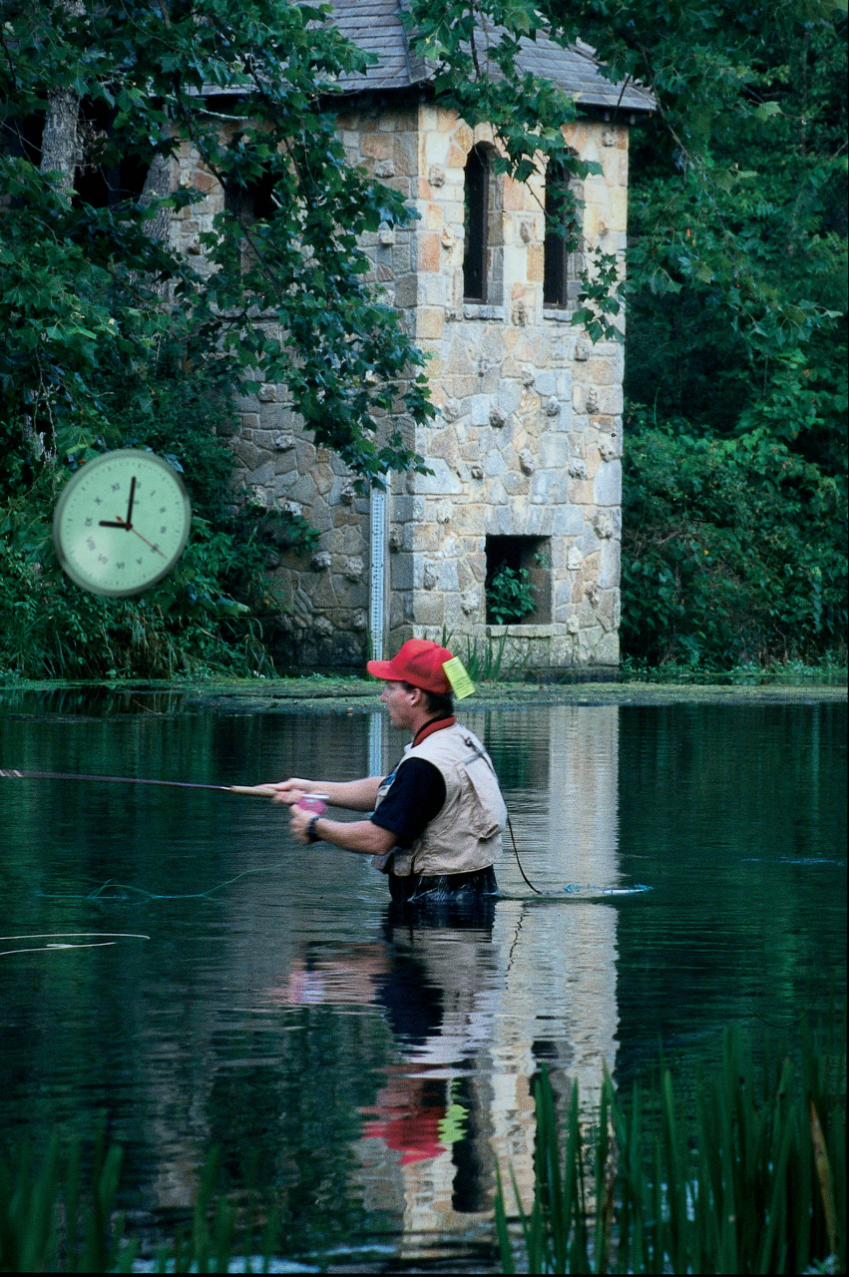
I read **8:59:20**
